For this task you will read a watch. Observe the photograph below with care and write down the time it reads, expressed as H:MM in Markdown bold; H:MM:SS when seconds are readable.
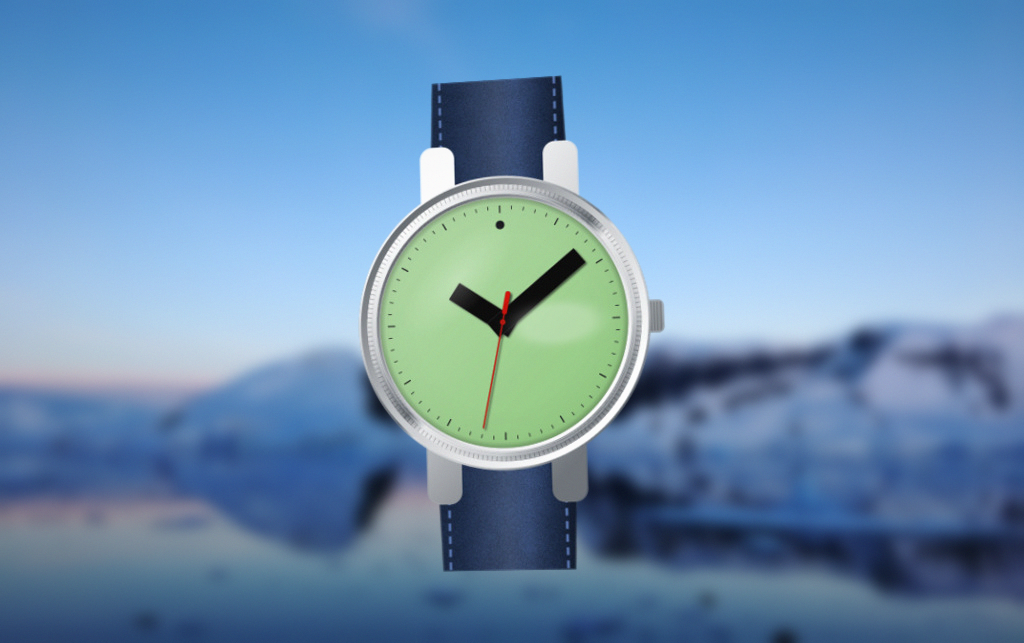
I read **10:08:32**
